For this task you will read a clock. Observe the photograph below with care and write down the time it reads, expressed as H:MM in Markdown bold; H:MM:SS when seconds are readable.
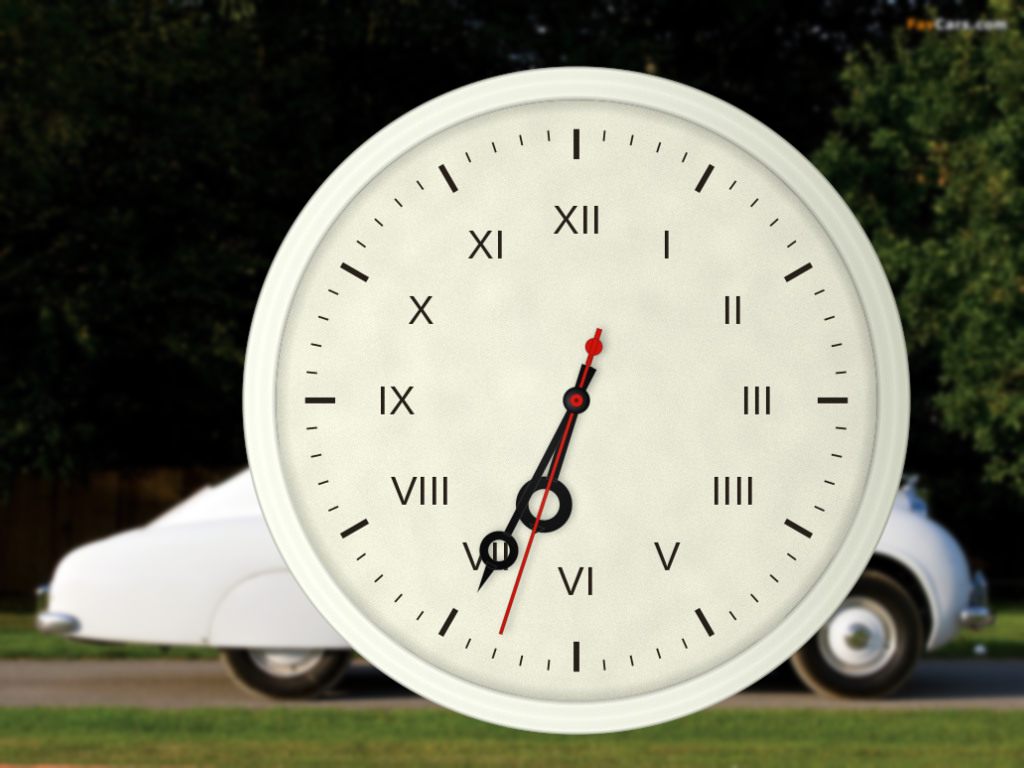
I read **6:34:33**
